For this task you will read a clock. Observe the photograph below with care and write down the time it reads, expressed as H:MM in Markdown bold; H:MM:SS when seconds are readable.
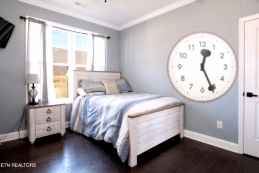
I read **12:26**
